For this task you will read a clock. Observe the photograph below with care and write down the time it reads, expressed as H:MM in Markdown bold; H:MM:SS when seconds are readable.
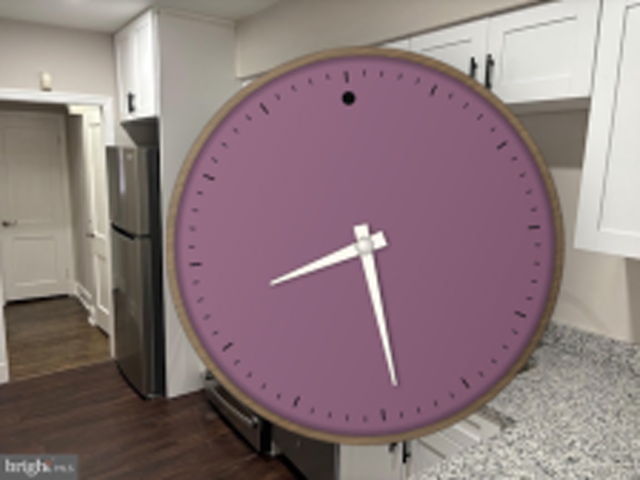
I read **8:29**
